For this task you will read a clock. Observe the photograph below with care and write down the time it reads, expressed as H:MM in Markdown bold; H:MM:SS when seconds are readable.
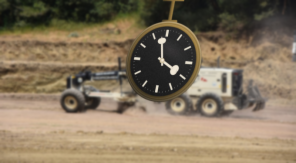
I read **3:58**
